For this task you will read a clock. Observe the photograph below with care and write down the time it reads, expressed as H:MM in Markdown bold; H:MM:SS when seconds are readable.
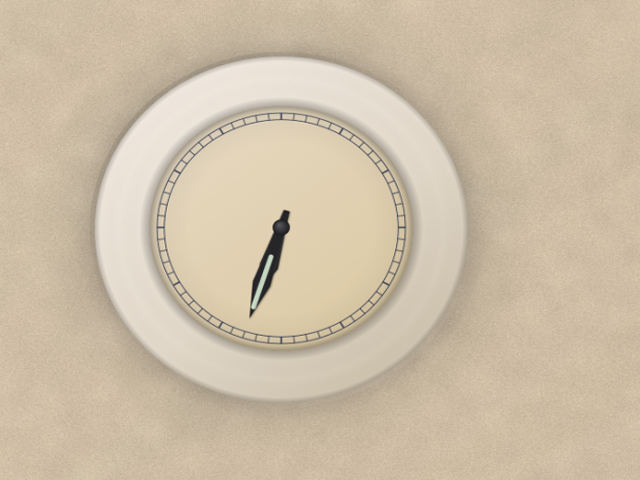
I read **6:33**
